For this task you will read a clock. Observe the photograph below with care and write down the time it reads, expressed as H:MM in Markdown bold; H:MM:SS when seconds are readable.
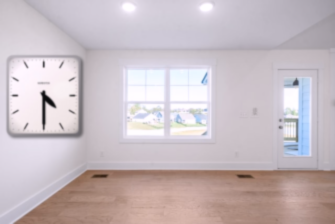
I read **4:30**
